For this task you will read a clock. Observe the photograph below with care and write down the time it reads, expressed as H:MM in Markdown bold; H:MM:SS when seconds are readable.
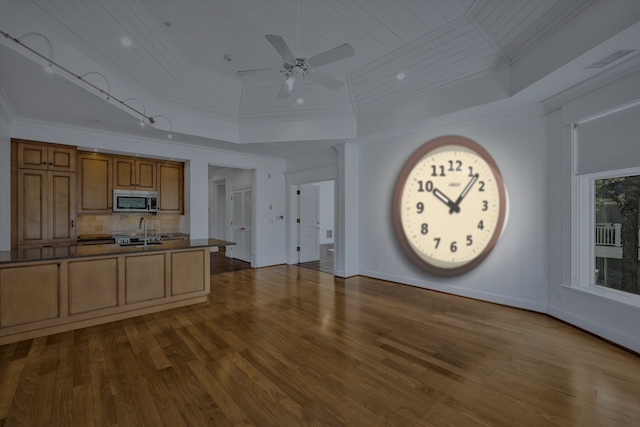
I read **10:07**
